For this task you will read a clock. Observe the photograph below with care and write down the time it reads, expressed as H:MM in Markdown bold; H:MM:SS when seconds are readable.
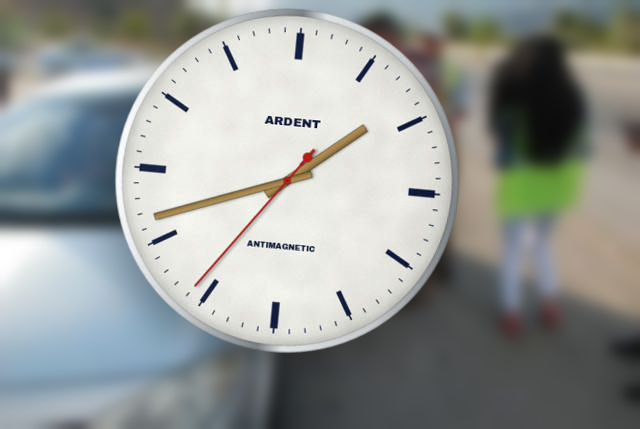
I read **1:41:36**
